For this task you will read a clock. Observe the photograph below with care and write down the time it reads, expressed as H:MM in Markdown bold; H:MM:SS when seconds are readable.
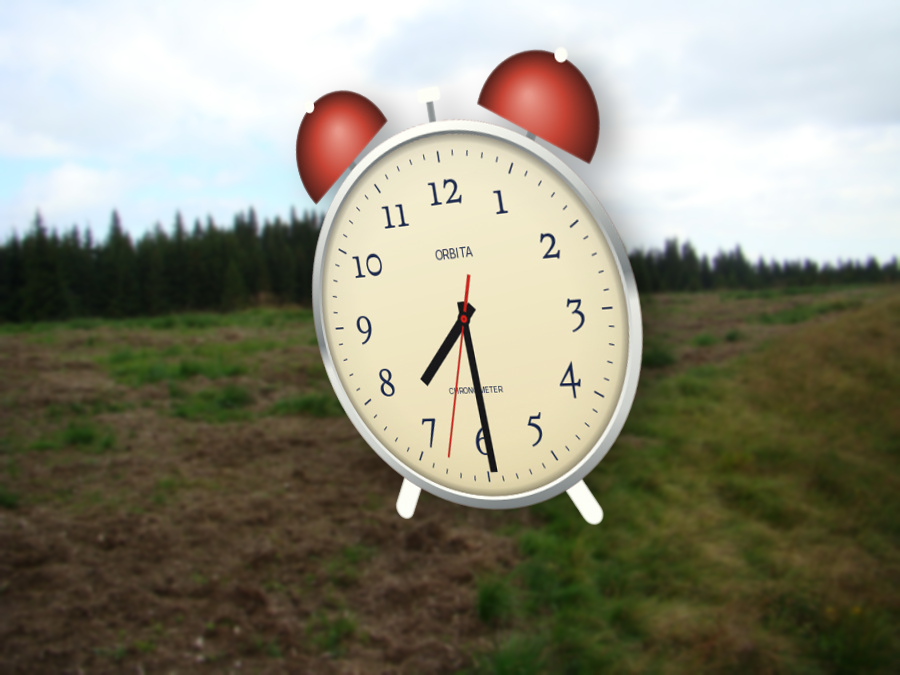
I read **7:29:33**
